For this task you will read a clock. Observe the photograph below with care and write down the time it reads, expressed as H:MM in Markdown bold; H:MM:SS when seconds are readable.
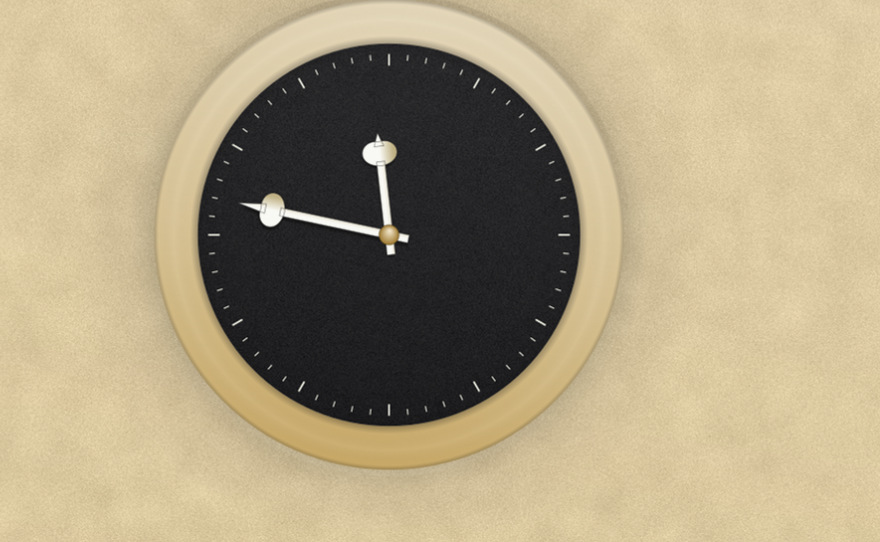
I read **11:47**
